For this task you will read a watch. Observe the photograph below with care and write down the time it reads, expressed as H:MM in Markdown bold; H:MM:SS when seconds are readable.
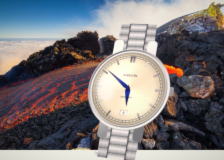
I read **5:51**
